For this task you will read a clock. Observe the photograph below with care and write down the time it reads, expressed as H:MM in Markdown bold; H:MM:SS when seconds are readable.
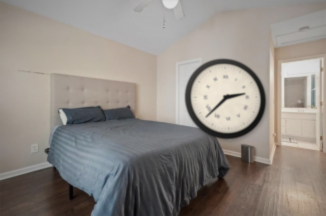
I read **2:38**
